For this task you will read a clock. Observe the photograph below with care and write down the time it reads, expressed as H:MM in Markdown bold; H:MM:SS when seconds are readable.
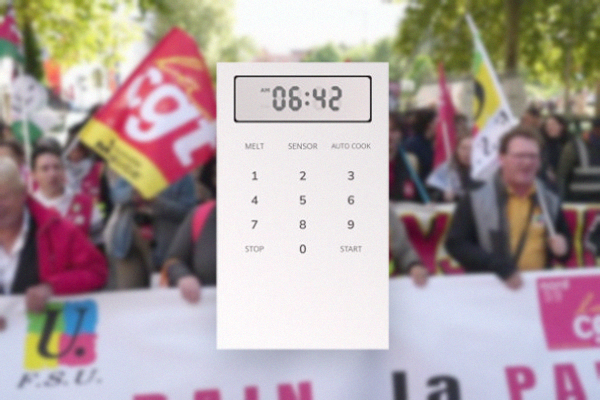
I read **6:42**
